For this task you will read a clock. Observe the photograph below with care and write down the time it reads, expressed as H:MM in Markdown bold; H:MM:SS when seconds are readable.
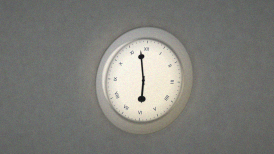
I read **5:58**
